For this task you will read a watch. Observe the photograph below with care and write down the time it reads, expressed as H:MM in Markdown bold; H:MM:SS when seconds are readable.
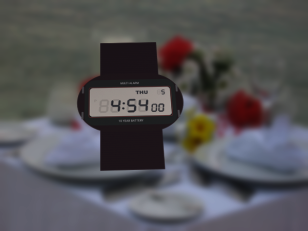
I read **4:54:00**
